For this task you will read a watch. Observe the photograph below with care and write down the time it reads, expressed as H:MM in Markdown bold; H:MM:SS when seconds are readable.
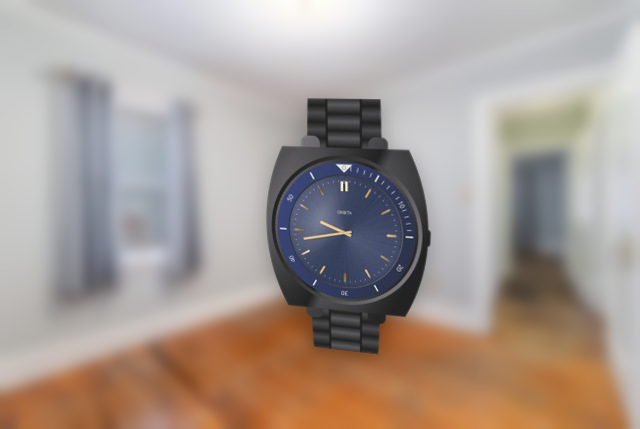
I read **9:43**
